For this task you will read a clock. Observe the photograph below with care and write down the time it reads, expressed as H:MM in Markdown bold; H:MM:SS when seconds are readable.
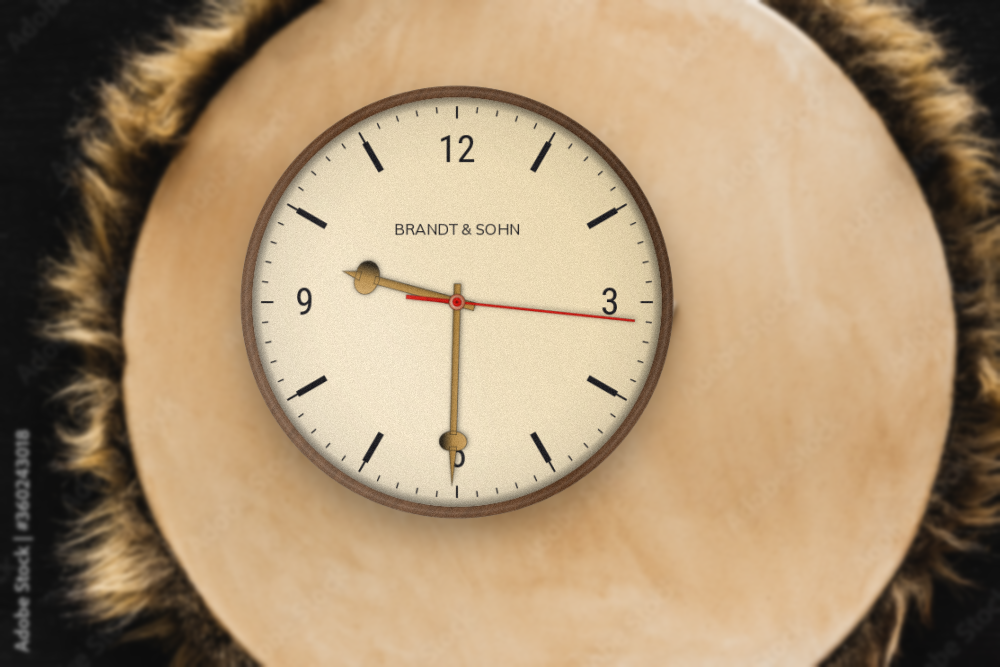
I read **9:30:16**
